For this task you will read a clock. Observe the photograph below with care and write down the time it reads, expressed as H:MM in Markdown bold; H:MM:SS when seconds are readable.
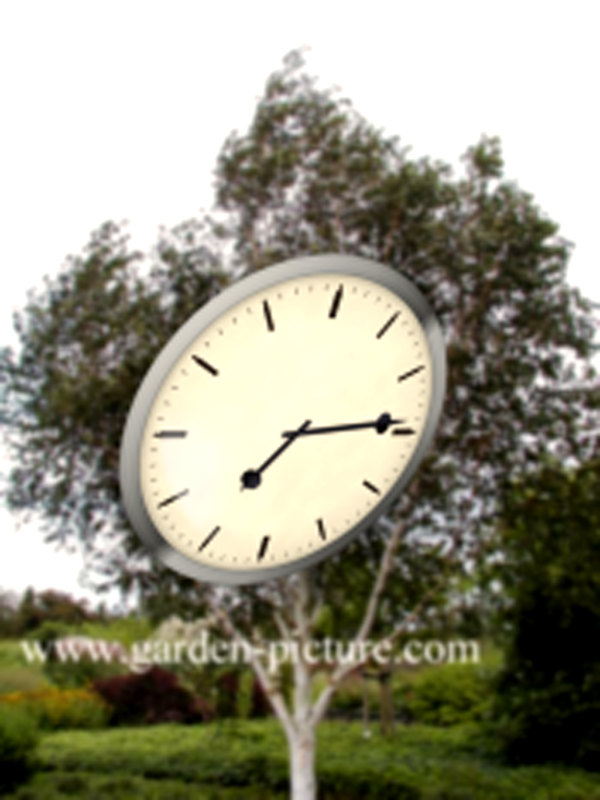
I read **7:14**
